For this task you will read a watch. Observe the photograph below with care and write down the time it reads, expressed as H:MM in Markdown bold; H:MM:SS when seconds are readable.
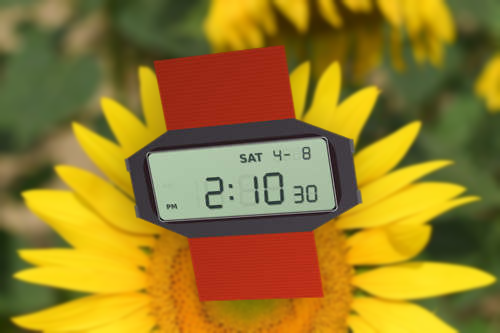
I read **2:10:30**
